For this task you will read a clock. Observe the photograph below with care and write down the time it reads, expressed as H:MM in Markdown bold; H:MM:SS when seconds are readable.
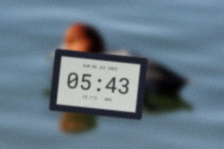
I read **5:43**
